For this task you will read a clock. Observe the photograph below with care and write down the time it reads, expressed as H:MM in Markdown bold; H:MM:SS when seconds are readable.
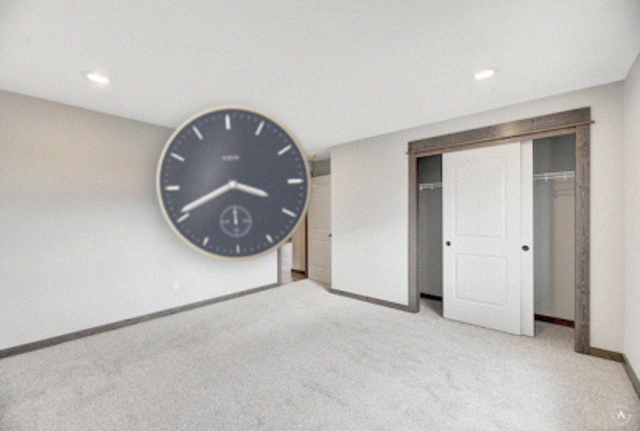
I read **3:41**
